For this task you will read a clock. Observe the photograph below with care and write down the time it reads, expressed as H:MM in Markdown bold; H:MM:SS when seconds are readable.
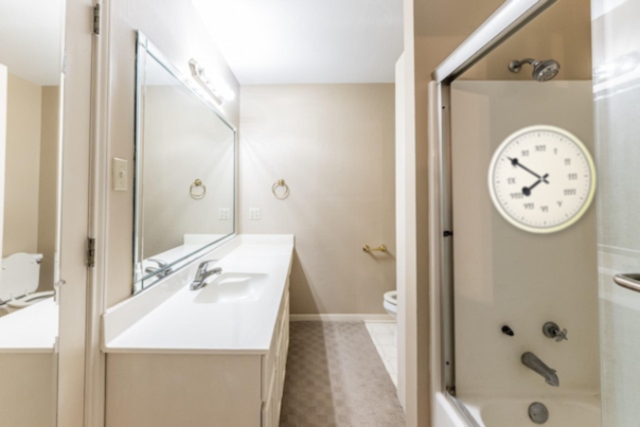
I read **7:51**
